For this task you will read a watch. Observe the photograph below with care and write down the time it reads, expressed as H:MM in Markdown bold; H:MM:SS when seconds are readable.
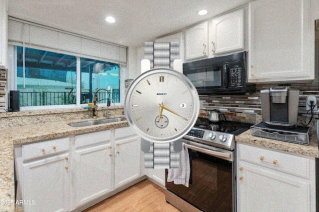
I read **6:20**
